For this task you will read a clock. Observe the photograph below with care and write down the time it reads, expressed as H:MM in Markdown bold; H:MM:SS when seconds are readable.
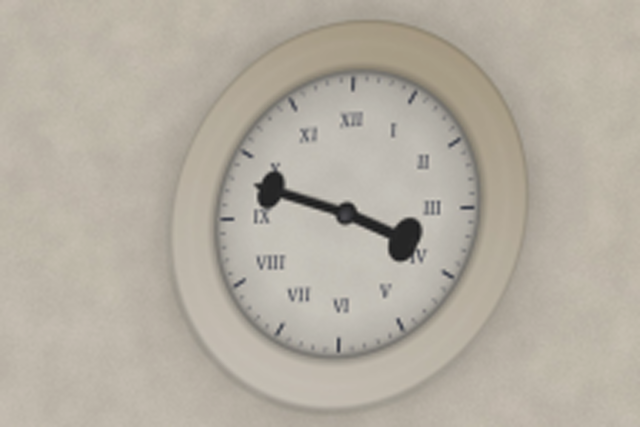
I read **3:48**
